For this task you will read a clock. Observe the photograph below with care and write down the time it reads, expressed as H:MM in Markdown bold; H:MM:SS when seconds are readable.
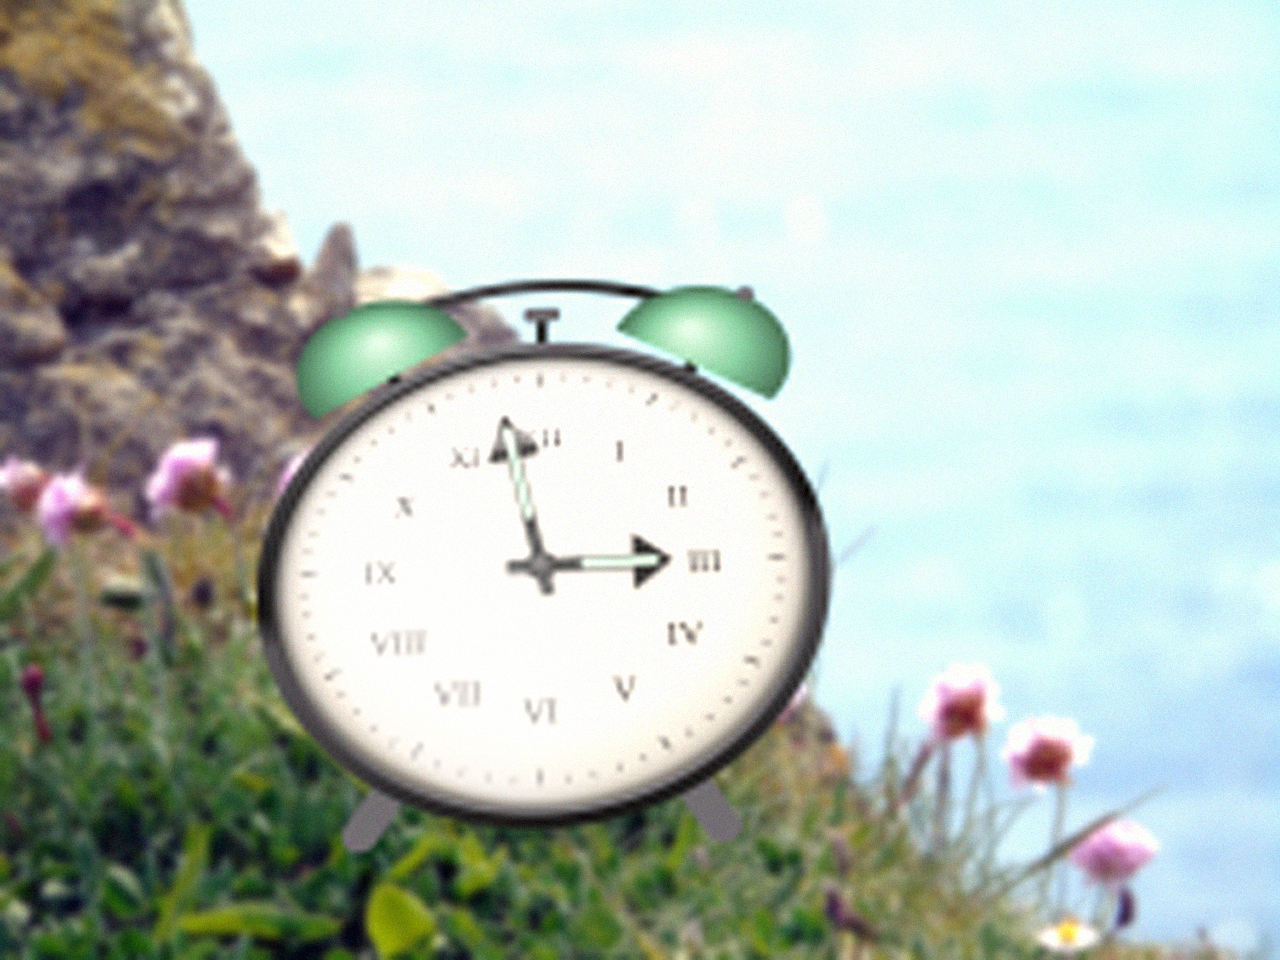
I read **2:58**
